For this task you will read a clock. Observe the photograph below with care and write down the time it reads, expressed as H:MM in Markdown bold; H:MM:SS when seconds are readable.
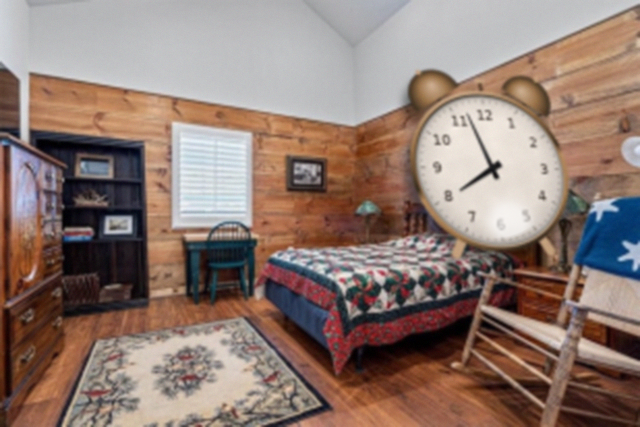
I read **7:57**
